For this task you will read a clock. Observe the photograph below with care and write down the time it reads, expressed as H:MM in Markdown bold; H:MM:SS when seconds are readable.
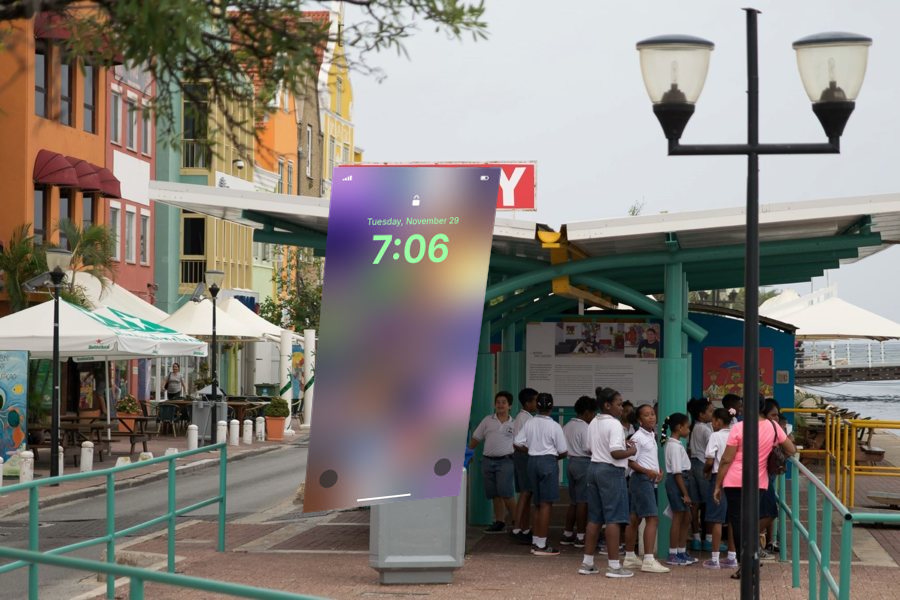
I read **7:06**
